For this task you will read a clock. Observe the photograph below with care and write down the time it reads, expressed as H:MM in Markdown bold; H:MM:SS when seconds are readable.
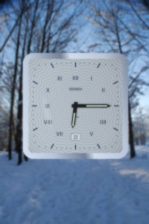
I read **6:15**
